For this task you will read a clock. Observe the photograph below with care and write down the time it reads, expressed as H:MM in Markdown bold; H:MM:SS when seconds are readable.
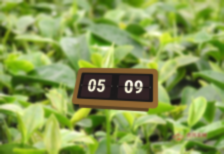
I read **5:09**
